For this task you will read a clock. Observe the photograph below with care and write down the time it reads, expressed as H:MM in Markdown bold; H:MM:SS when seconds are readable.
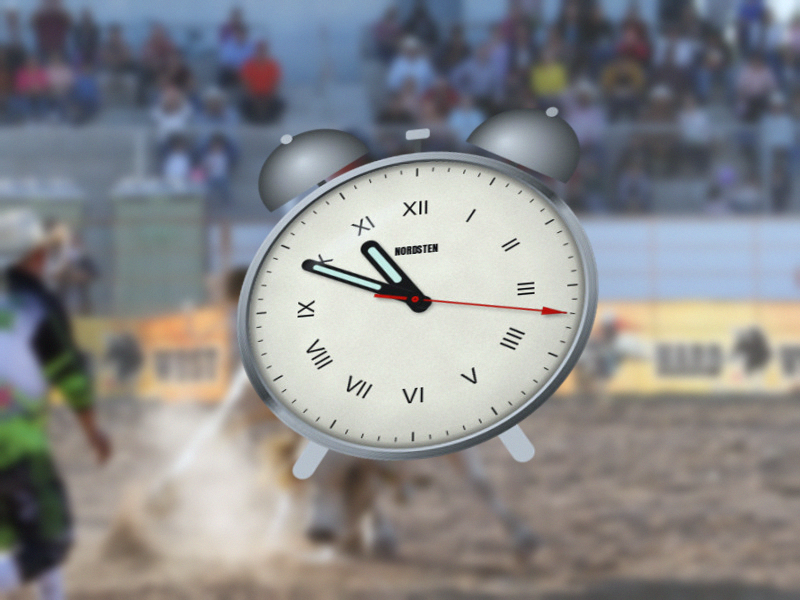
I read **10:49:17**
